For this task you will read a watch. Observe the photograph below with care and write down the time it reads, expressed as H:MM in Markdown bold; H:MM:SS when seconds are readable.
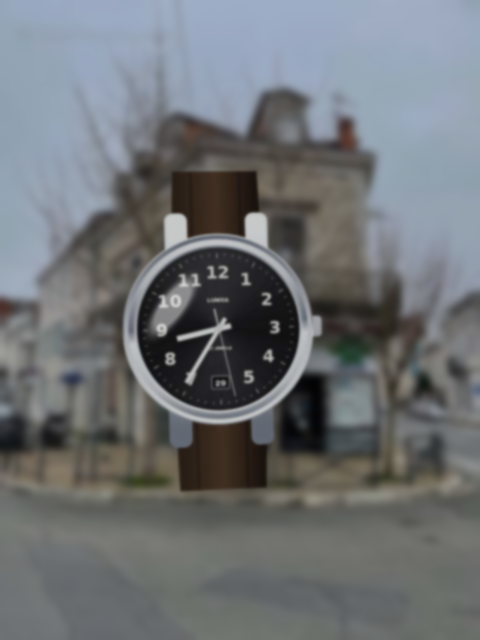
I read **8:35:28**
